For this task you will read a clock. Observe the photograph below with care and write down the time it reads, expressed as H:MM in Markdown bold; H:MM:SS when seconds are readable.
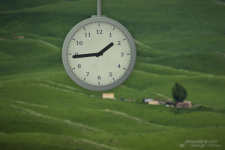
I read **1:44**
